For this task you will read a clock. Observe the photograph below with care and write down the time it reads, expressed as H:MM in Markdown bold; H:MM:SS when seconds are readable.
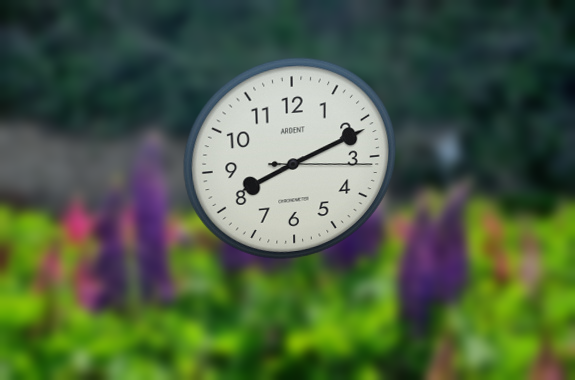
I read **8:11:16**
